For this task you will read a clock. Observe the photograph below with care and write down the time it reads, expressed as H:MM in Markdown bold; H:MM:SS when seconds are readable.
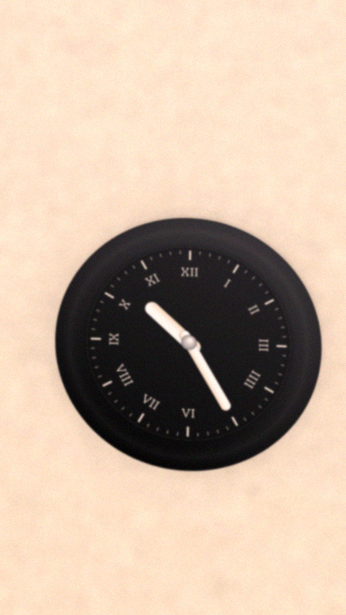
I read **10:25**
